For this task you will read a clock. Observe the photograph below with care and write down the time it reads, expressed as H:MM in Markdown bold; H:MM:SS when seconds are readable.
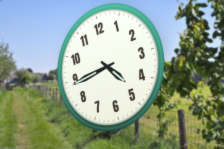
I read **4:44**
